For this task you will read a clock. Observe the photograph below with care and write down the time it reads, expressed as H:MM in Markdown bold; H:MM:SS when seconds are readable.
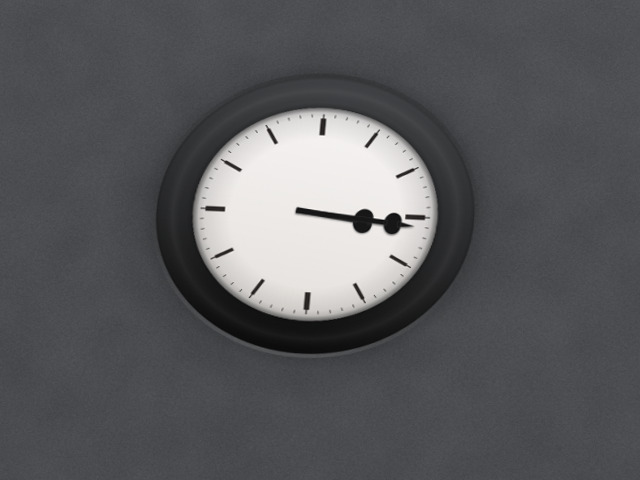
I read **3:16**
